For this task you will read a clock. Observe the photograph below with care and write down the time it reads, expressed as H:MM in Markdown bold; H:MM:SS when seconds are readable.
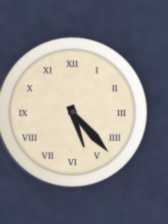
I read **5:23**
